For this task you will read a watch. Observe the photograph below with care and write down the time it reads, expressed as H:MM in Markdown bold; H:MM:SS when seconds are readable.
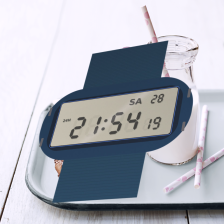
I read **21:54:19**
